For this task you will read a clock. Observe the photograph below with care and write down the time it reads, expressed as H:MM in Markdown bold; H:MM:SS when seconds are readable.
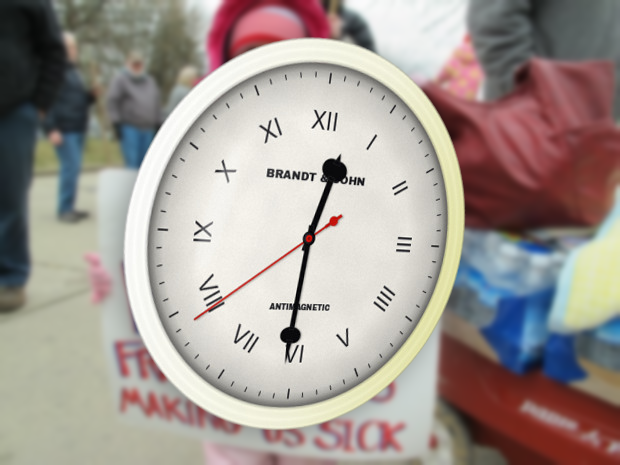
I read **12:30:39**
